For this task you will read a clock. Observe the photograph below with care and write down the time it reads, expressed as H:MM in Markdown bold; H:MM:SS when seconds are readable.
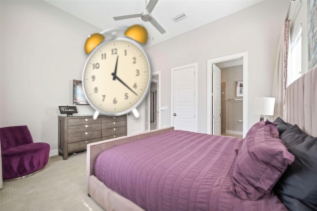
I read **12:22**
